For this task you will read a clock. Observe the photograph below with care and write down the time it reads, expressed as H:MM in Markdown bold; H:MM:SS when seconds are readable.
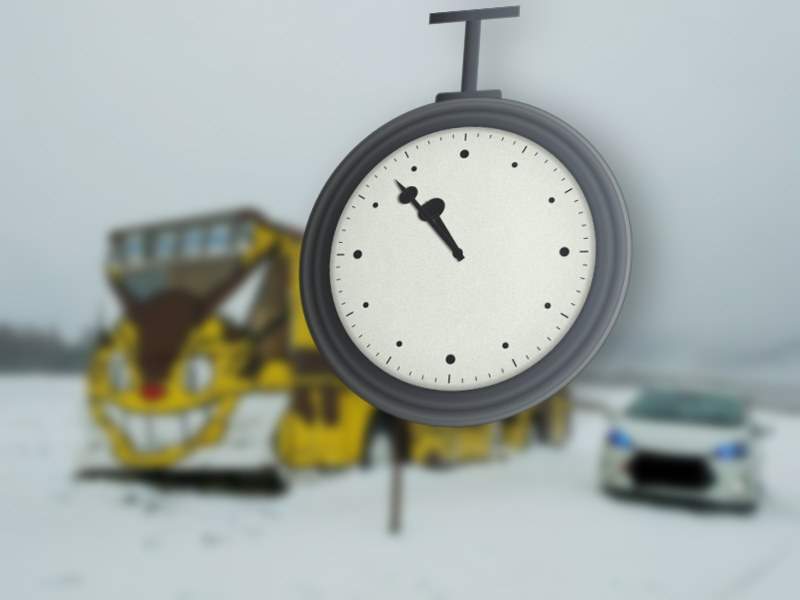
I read **10:53**
